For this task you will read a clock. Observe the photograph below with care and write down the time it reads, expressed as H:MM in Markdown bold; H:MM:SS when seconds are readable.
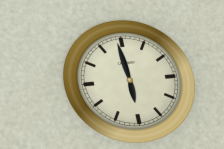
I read **5:59**
